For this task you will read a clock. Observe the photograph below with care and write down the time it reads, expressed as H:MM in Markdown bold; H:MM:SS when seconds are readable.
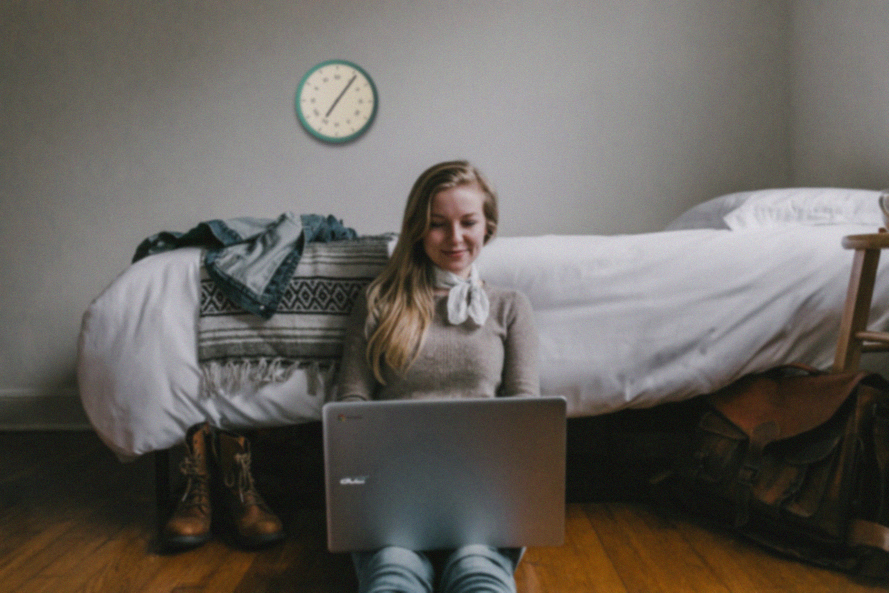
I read **7:06**
